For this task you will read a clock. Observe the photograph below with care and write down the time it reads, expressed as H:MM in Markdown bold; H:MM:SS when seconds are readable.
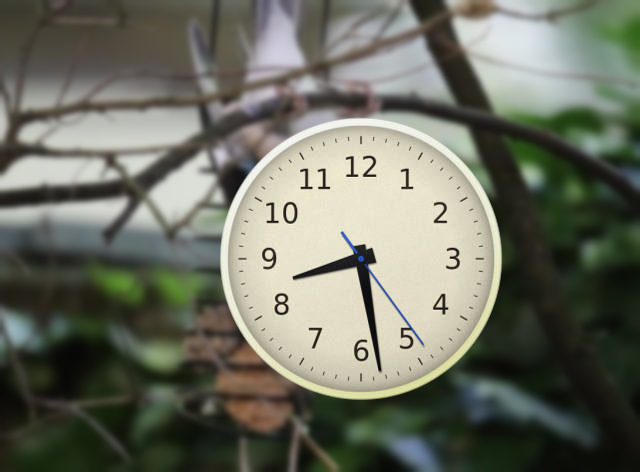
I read **8:28:24**
